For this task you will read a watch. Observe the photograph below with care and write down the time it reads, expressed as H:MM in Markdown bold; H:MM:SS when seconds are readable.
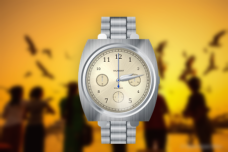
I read **2:13**
